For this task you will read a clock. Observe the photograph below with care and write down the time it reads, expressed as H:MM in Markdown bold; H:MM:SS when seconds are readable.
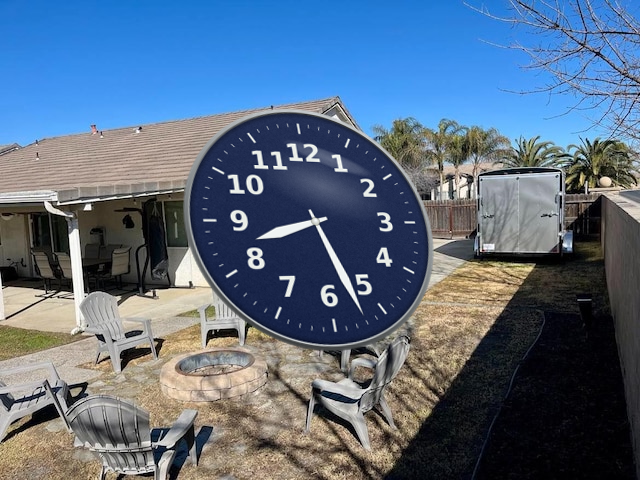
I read **8:27**
